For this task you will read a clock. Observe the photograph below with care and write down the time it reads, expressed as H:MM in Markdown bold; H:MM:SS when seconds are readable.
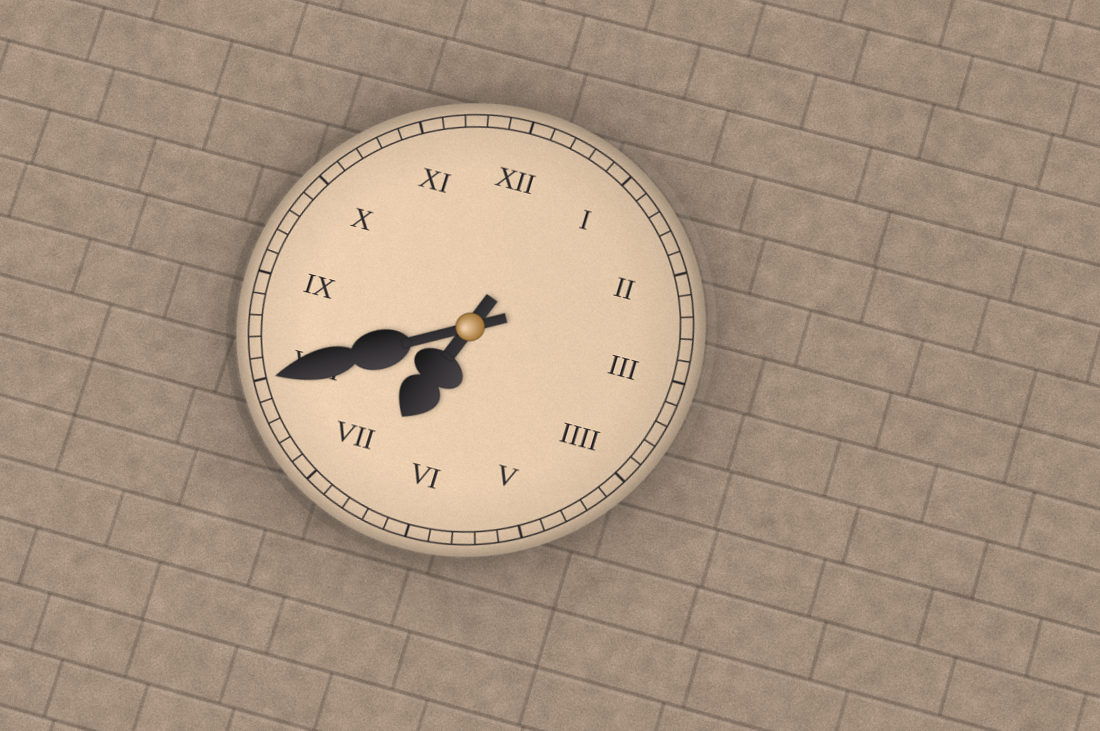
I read **6:40**
